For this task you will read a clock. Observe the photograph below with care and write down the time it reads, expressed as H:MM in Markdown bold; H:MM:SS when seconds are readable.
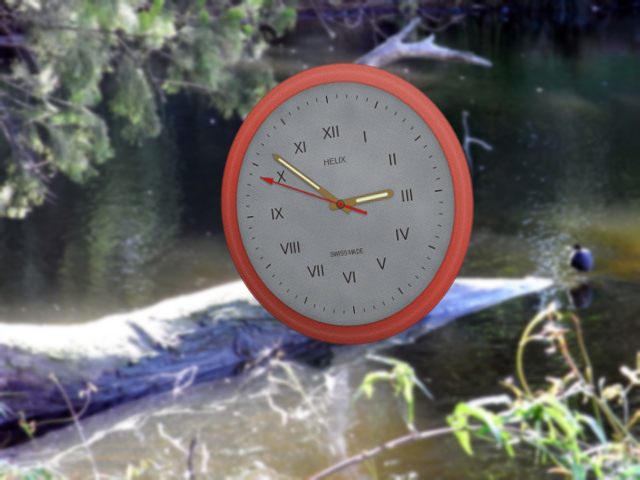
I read **2:51:49**
